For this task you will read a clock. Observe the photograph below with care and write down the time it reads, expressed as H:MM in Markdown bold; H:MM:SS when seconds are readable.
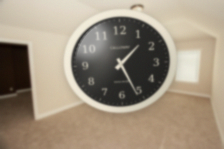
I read **1:26**
